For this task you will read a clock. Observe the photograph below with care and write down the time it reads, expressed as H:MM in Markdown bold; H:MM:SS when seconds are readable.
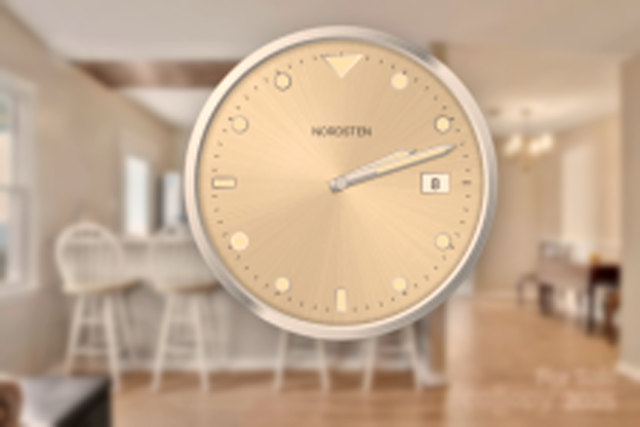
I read **2:12**
